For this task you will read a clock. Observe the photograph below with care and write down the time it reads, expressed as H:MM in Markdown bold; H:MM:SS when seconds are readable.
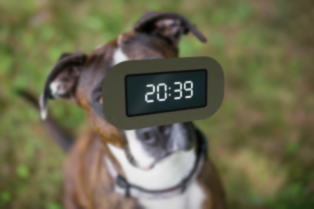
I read **20:39**
